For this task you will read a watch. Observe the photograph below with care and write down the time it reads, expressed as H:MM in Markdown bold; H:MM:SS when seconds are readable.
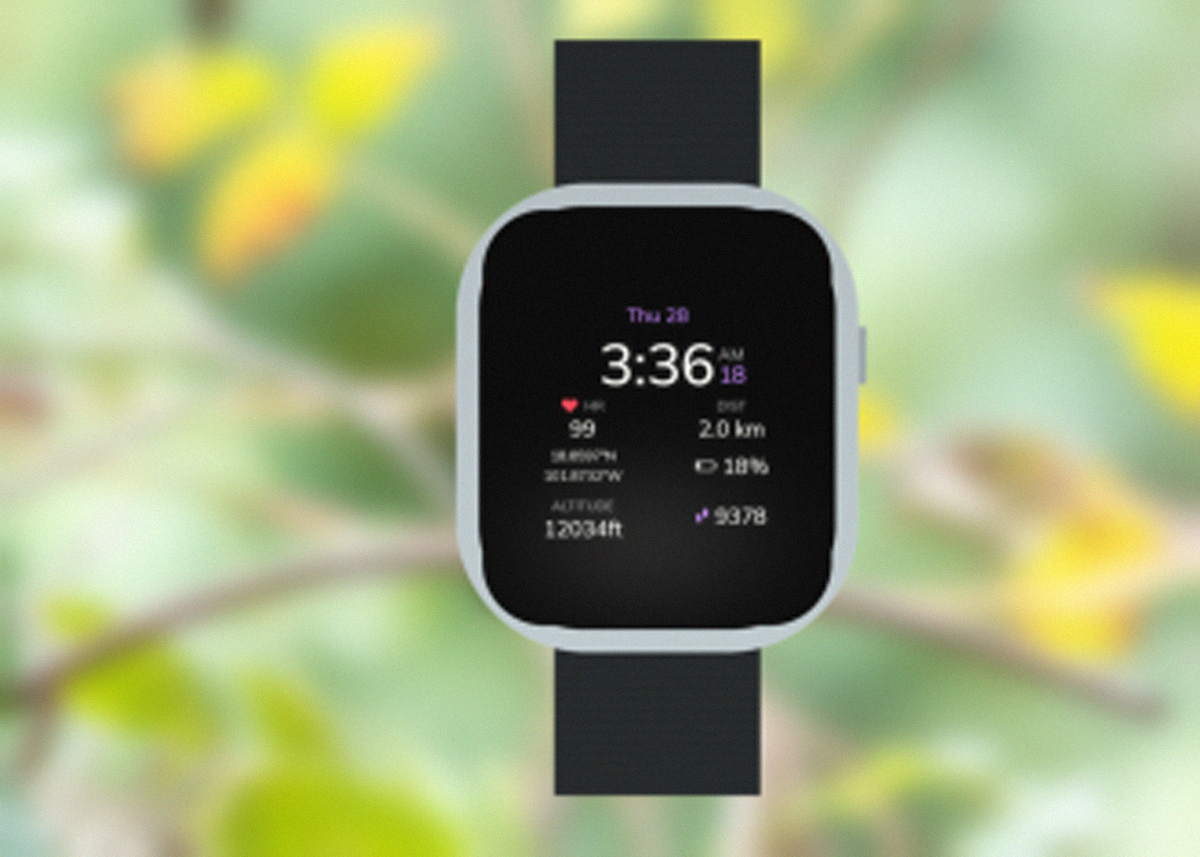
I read **3:36**
